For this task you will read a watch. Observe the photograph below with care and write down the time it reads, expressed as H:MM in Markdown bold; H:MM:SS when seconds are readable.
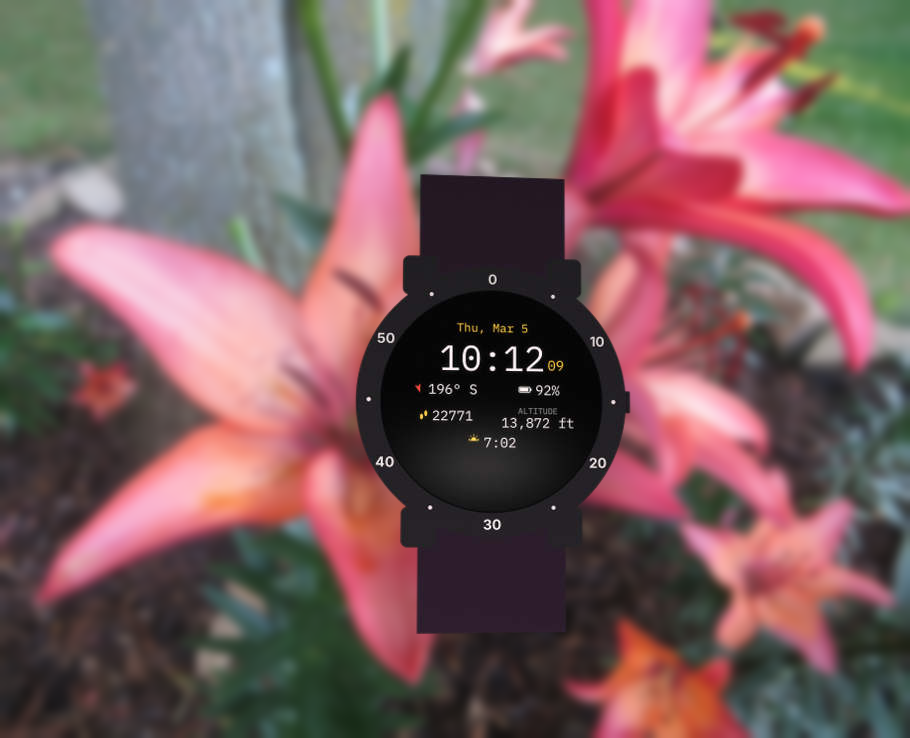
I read **10:12:09**
